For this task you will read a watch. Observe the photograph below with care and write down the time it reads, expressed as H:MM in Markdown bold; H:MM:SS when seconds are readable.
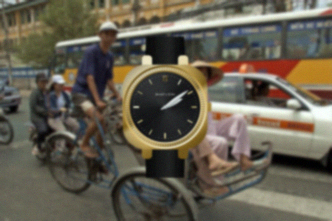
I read **2:09**
